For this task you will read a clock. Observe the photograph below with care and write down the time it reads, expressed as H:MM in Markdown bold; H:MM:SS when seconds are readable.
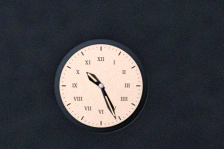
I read **10:26**
